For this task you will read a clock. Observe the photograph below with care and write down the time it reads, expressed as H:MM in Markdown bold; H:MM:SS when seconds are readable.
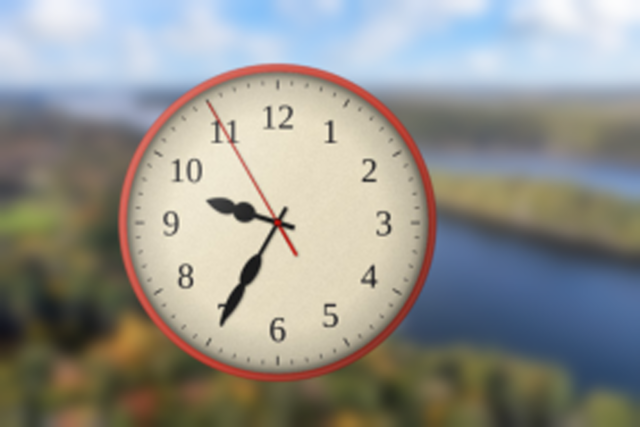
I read **9:34:55**
